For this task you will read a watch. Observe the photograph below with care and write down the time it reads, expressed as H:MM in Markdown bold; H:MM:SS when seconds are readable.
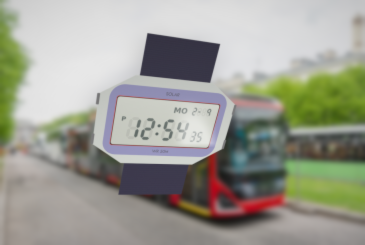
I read **12:54:35**
